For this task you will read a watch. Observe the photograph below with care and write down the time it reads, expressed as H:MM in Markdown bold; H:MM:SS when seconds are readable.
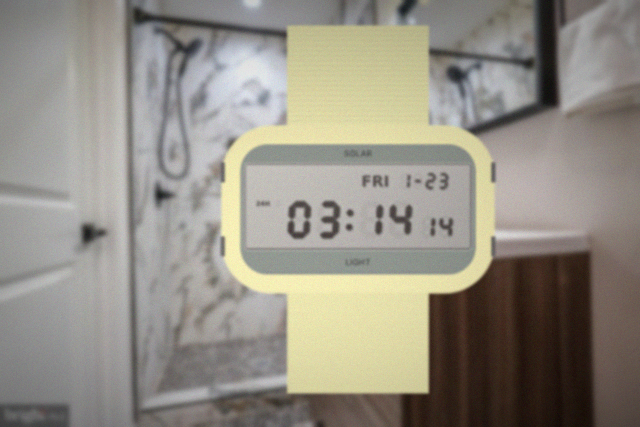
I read **3:14:14**
